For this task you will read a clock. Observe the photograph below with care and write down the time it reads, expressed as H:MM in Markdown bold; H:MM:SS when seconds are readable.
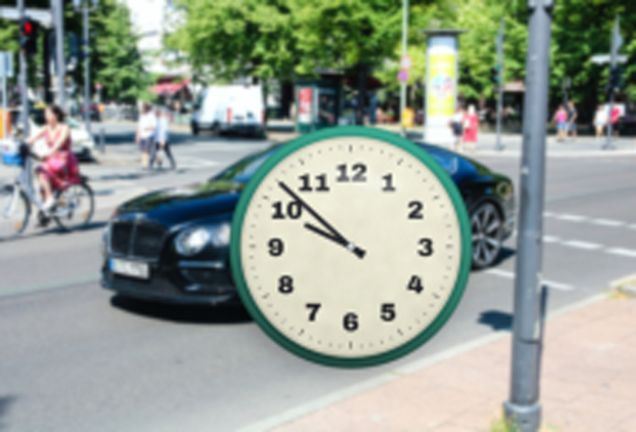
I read **9:52**
